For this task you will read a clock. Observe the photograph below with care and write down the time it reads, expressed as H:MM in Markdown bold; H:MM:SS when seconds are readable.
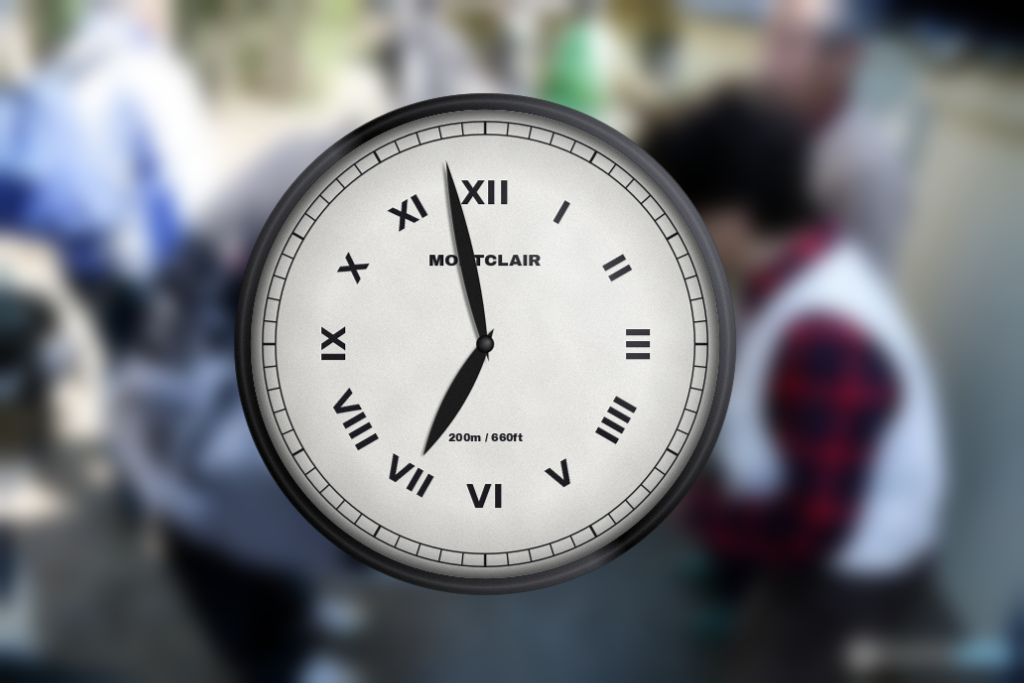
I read **6:58**
